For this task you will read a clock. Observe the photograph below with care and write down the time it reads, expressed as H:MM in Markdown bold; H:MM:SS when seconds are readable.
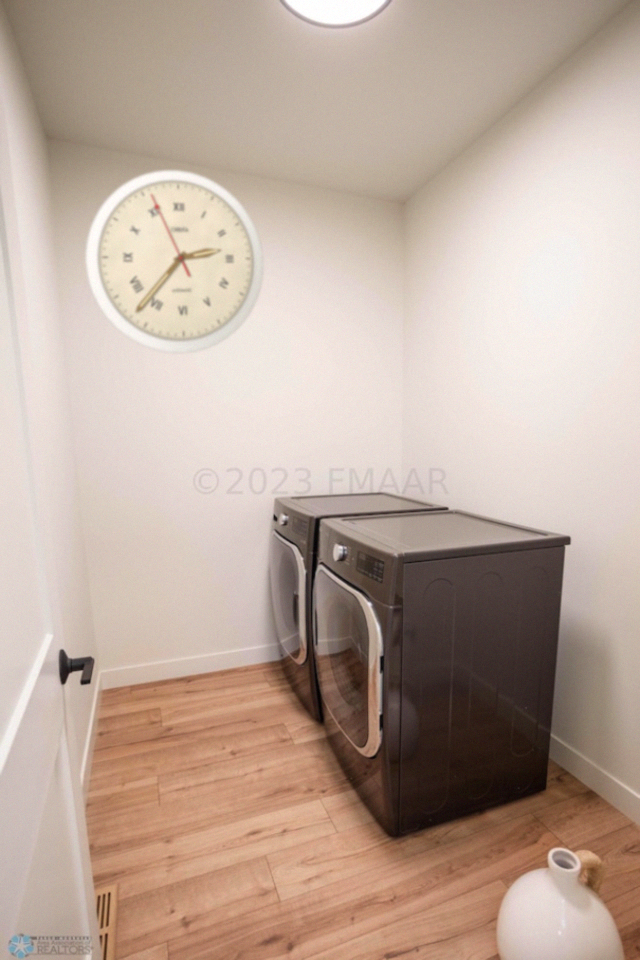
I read **2:36:56**
